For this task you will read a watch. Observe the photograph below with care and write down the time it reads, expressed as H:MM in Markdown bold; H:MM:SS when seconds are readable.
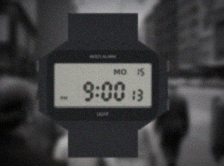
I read **9:00:13**
